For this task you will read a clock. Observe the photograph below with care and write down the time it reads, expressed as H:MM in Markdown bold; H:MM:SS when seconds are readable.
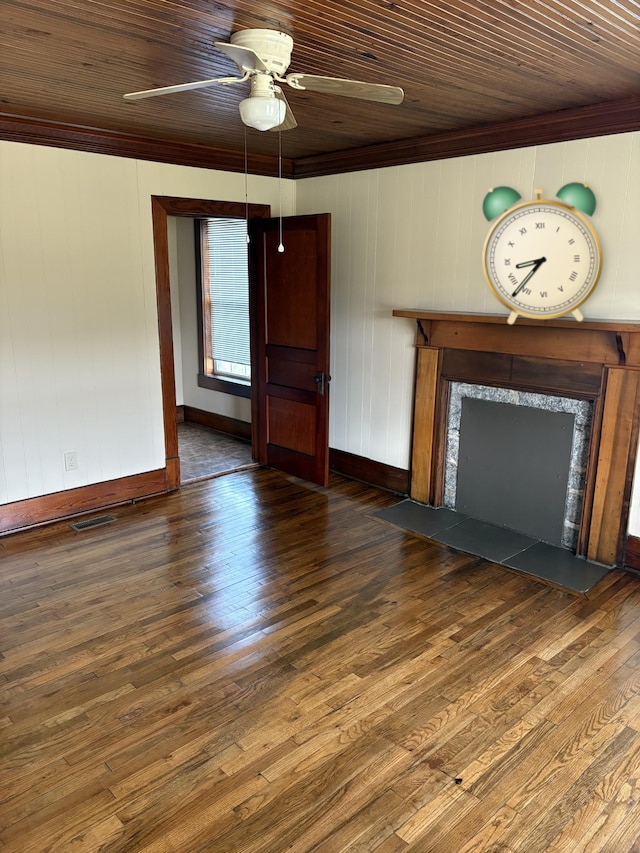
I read **8:37**
